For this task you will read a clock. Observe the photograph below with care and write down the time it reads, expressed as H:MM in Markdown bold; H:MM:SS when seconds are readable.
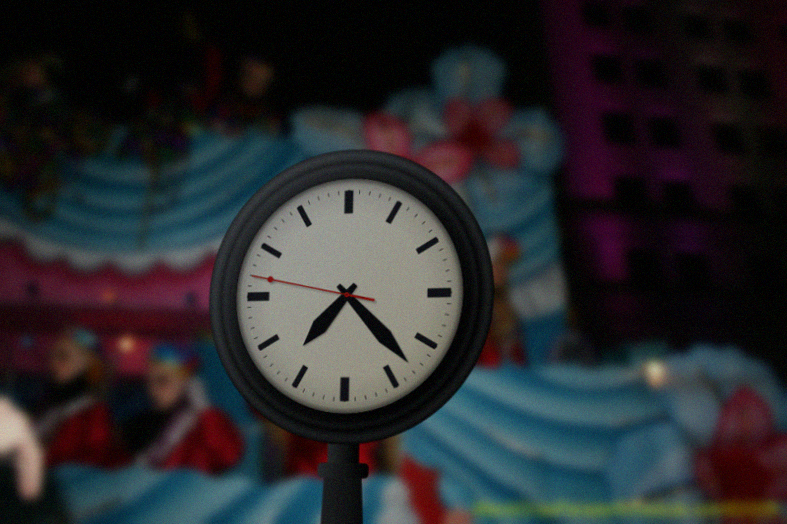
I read **7:22:47**
